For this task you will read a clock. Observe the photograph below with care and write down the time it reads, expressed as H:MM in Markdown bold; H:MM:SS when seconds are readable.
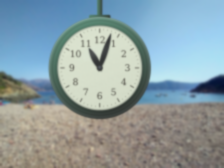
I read **11:03**
